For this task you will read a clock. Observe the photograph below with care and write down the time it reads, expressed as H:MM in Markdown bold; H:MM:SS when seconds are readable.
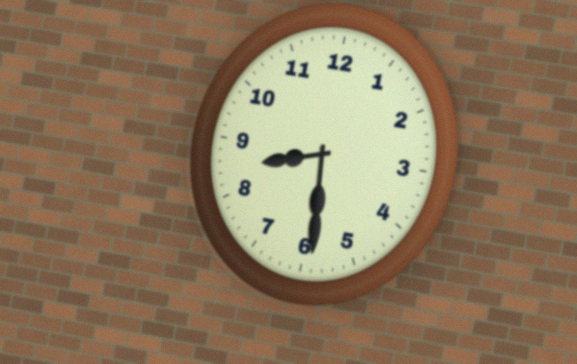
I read **8:29**
